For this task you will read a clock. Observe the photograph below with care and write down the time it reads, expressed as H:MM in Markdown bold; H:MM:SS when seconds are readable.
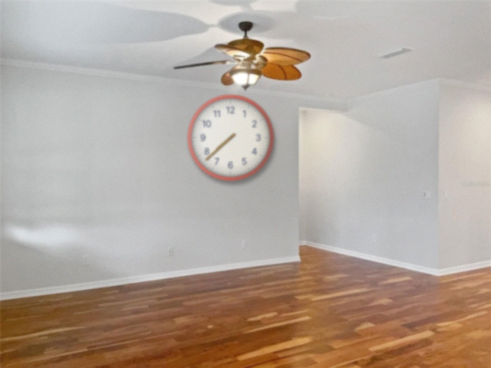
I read **7:38**
